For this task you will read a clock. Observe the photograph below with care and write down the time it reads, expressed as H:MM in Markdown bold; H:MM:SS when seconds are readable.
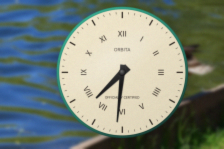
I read **7:31**
